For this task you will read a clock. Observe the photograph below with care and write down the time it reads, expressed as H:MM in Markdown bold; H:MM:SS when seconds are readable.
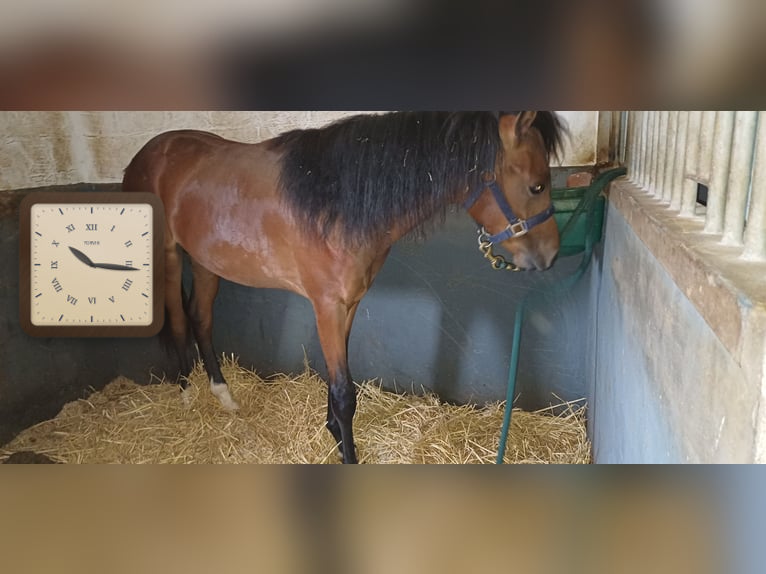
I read **10:16**
